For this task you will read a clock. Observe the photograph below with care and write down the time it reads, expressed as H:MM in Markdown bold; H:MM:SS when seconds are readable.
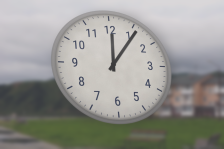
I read **12:06**
